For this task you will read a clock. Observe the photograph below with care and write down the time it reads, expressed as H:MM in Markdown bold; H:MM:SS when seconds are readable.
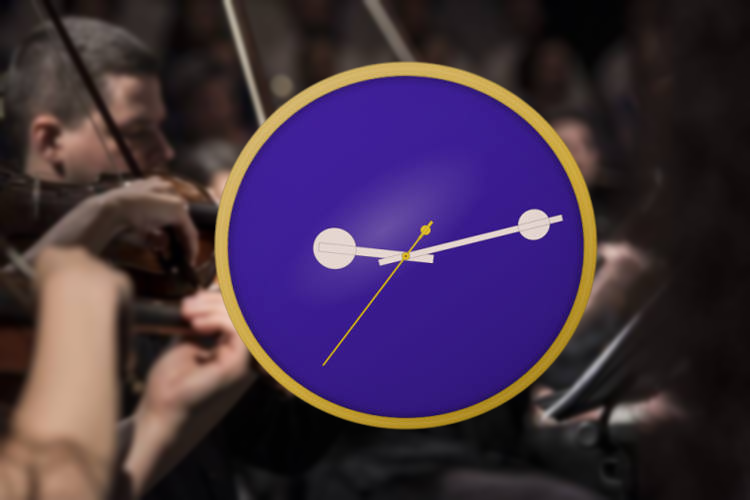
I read **9:12:36**
